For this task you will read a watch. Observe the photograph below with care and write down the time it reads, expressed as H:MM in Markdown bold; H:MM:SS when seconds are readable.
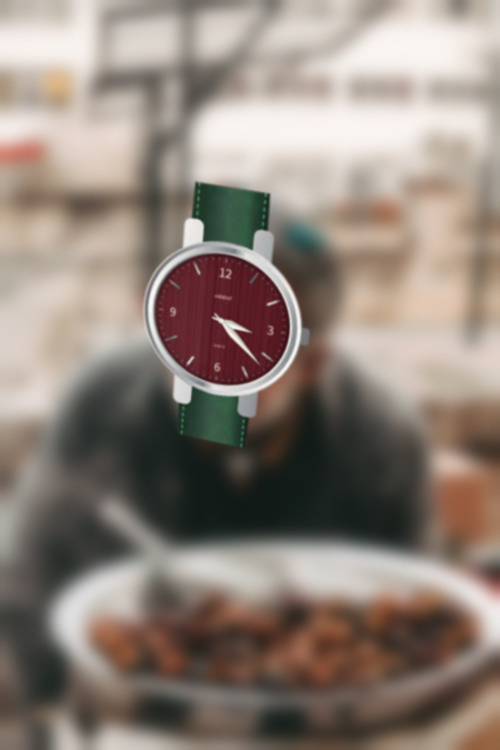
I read **3:22**
